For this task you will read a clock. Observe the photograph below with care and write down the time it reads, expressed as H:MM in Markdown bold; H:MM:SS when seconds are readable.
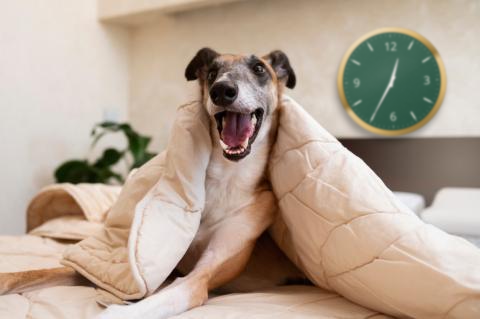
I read **12:35**
